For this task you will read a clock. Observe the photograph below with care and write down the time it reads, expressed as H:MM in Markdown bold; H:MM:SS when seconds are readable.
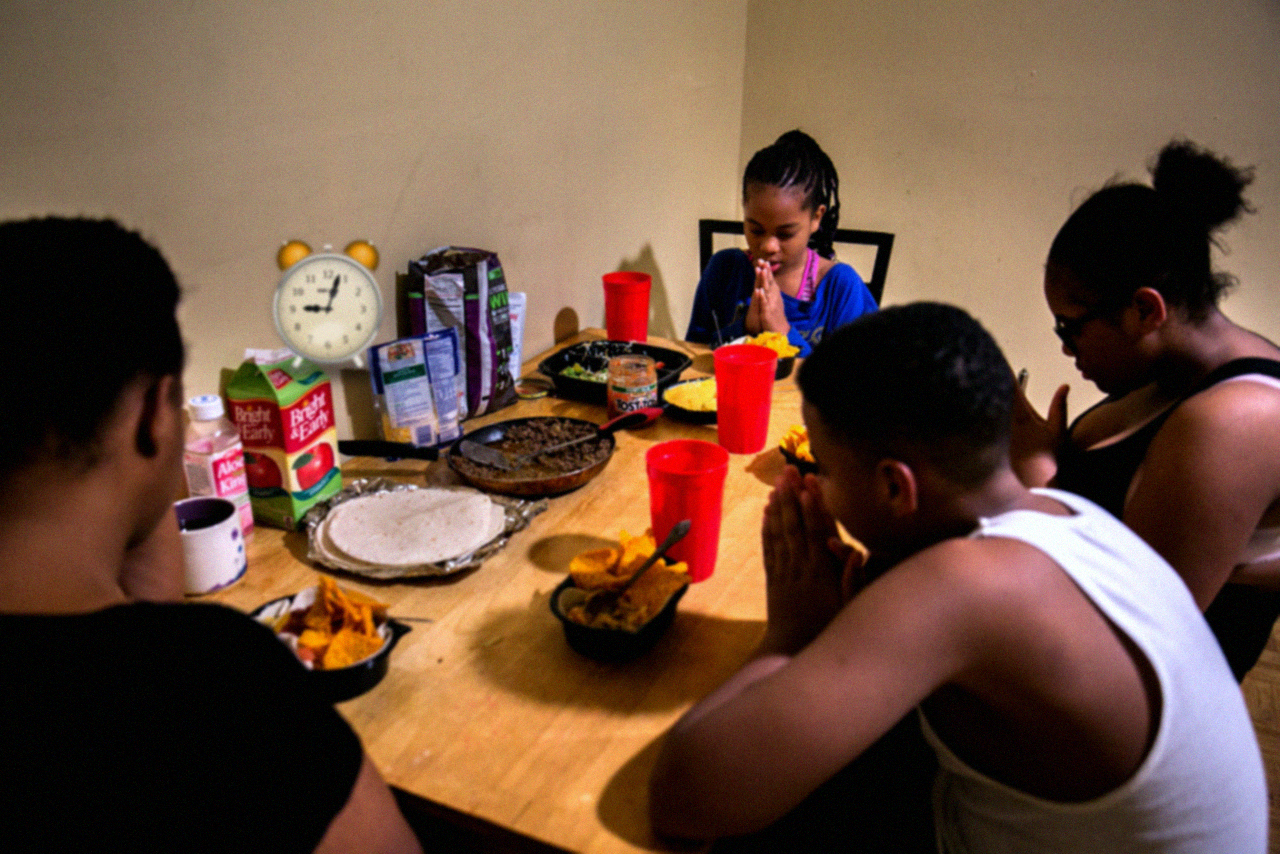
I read **9:03**
